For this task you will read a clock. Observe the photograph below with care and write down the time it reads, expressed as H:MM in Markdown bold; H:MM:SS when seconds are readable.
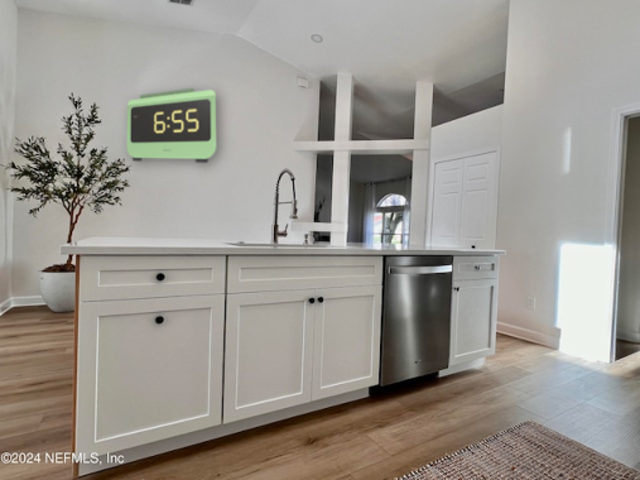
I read **6:55**
